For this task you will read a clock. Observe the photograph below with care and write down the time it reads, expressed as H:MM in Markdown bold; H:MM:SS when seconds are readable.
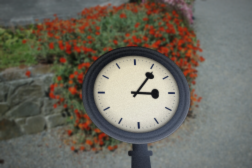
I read **3:06**
